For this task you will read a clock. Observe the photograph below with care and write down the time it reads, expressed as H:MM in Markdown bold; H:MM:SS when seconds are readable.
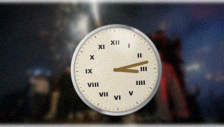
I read **3:13**
